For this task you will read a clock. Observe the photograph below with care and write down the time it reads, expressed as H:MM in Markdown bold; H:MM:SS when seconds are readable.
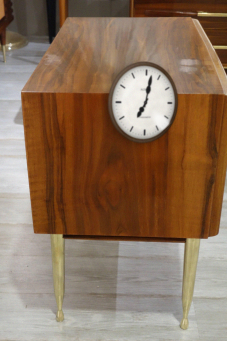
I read **7:02**
